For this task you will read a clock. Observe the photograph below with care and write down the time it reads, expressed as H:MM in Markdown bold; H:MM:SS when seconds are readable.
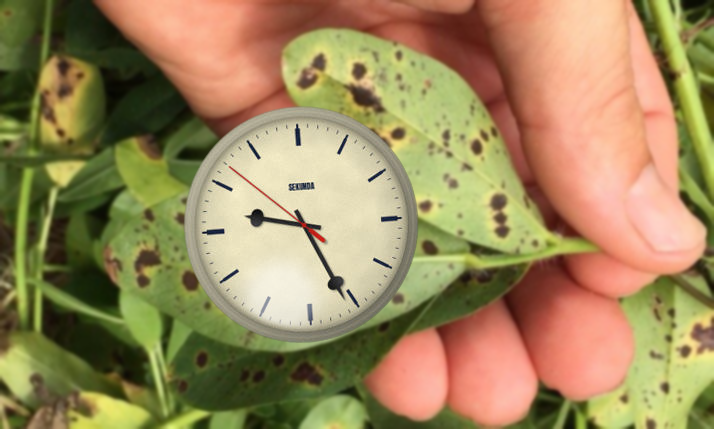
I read **9:25:52**
